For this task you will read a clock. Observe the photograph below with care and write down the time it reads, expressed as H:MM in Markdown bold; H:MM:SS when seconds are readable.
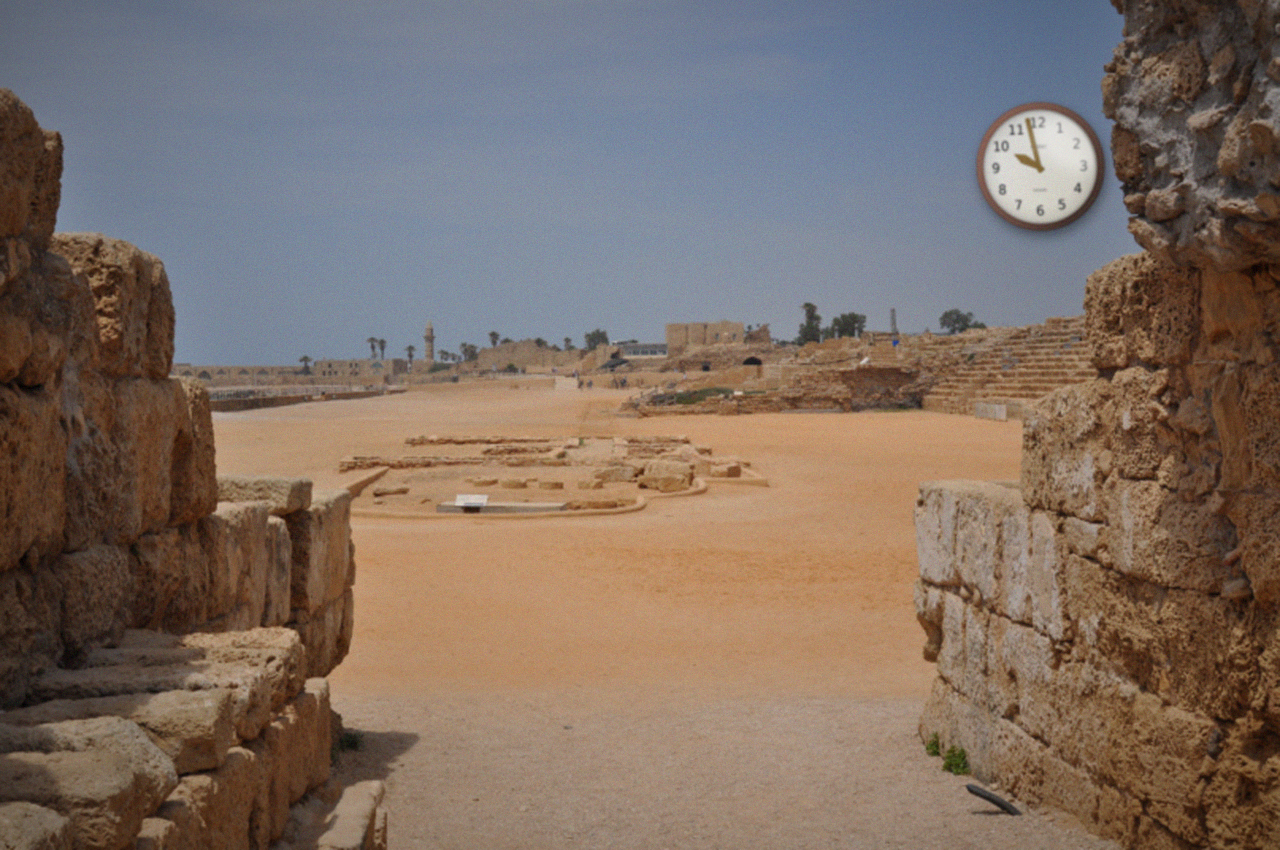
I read **9:58**
